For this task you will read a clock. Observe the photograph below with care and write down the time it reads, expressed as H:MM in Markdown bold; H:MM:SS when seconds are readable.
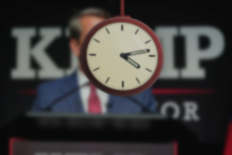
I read **4:13**
